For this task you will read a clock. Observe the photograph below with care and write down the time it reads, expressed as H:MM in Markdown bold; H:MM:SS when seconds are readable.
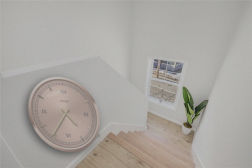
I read **4:36**
